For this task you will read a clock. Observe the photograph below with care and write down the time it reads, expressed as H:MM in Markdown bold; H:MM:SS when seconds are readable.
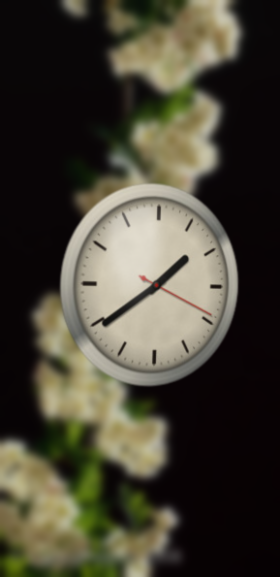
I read **1:39:19**
